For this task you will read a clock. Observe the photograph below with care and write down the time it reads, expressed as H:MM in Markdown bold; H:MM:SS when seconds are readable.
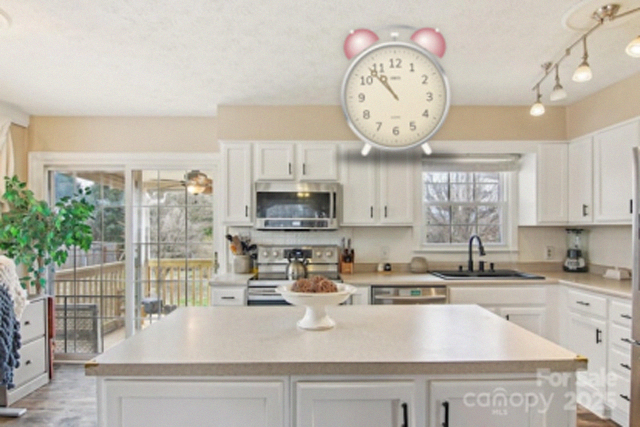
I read **10:53**
